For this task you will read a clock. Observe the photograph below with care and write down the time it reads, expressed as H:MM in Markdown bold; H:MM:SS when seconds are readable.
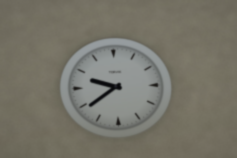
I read **9:39**
